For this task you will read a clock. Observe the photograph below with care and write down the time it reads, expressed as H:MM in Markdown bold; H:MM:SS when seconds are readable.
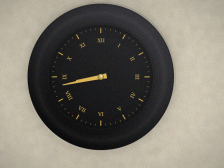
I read **8:43**
